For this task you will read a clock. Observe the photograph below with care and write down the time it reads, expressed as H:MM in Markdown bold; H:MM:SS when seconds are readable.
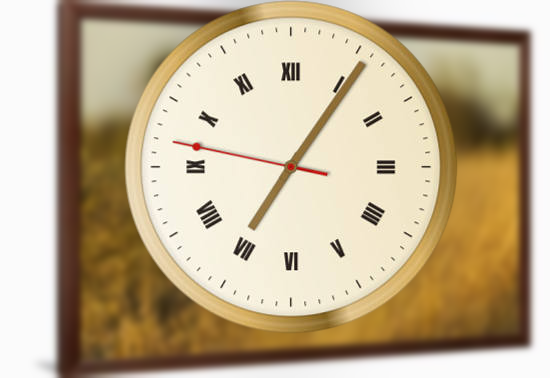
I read **7:05:47**
